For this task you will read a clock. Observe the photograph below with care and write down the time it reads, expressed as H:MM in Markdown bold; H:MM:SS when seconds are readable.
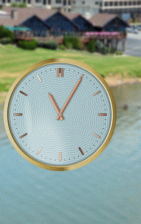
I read **11:05**
